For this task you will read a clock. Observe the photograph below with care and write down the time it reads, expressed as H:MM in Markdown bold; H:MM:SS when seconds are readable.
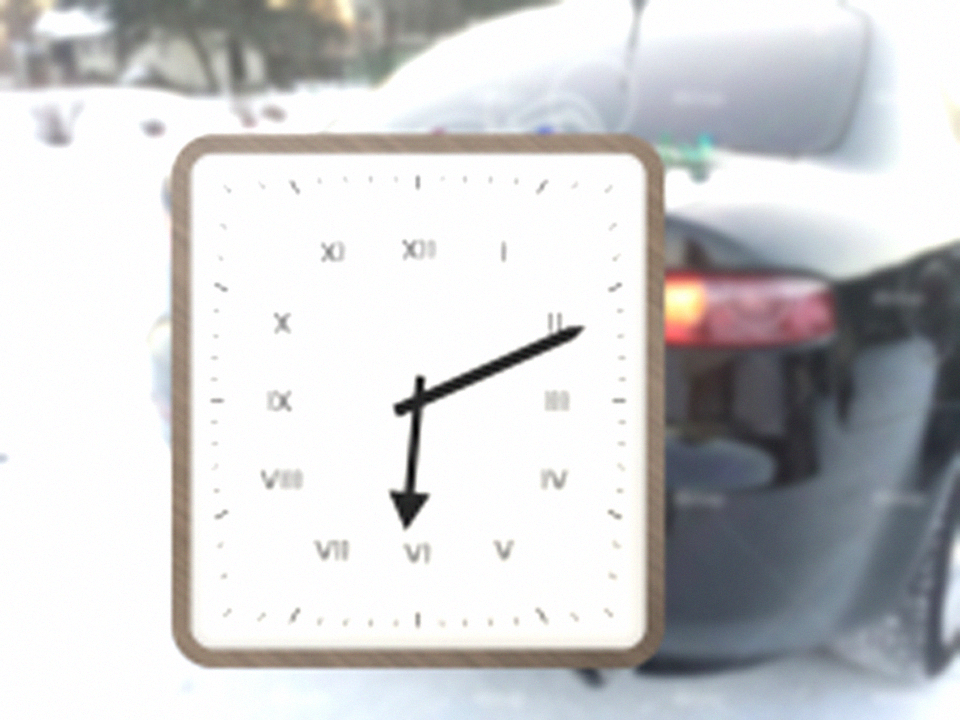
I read **6:11**
